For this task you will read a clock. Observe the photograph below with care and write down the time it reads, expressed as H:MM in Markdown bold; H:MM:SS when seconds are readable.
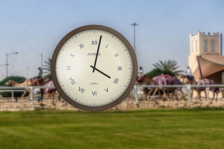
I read **4:02**
